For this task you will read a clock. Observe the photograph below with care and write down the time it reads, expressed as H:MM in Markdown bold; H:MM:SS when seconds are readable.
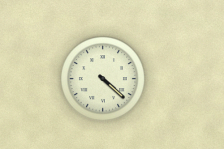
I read **4:22**
